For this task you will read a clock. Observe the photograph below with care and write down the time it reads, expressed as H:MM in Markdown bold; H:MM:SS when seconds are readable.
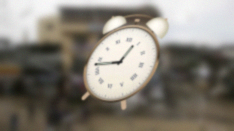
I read **12:43**
